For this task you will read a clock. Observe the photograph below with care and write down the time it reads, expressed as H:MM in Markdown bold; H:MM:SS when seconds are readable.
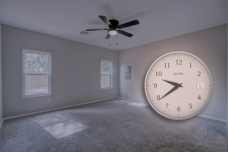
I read **9:39**
